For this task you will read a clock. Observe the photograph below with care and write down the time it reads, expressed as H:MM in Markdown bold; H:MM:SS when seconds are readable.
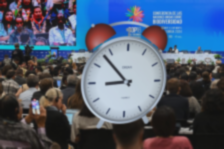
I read **8:53**
